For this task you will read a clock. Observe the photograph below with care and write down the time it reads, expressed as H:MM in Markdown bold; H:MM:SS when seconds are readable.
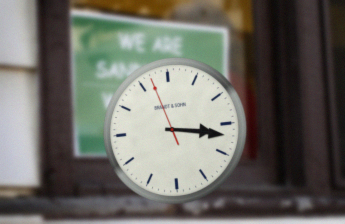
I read **3:16:57**
